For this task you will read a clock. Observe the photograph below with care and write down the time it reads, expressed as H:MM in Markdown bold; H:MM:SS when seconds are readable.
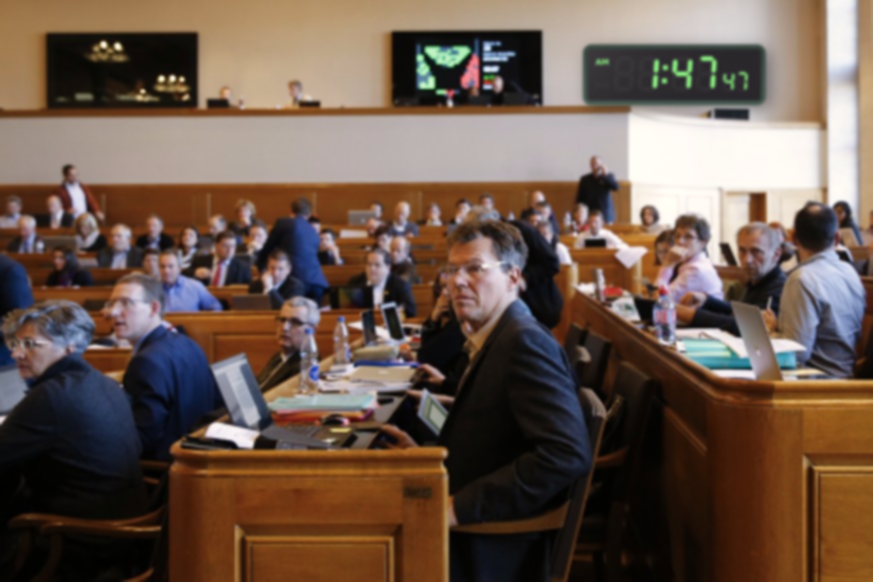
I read **1:47:47**
